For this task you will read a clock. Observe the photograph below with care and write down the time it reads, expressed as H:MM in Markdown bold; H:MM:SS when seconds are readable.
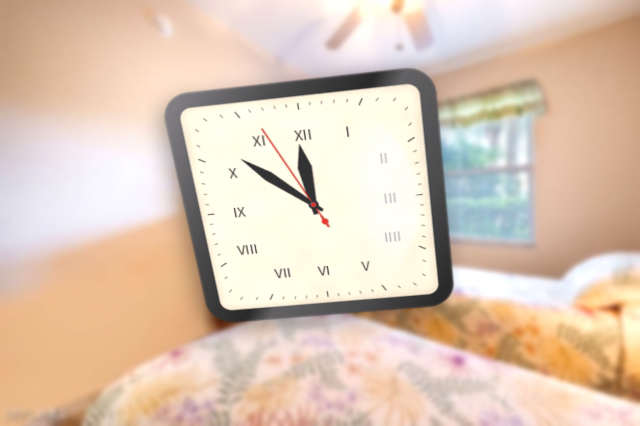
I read **11:51:56**
